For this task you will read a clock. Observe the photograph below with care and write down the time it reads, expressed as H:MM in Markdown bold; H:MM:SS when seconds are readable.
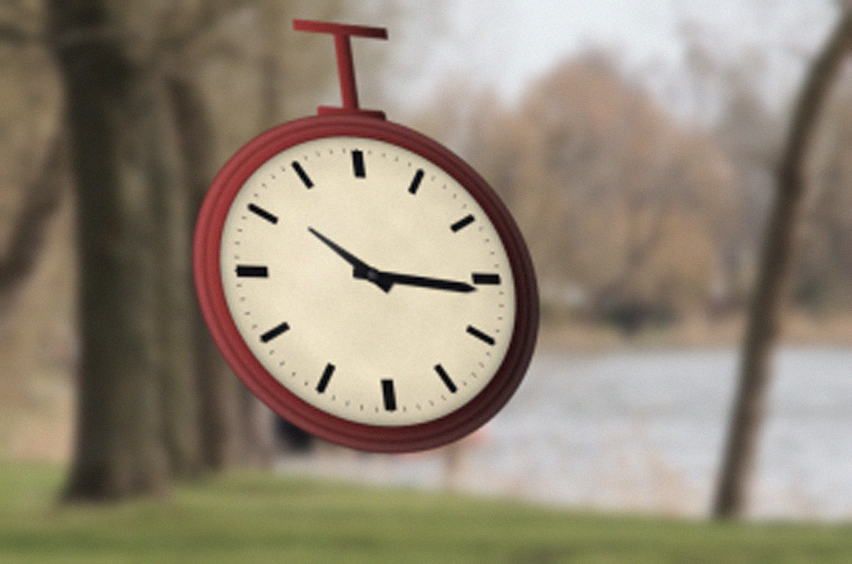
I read **10:16**
